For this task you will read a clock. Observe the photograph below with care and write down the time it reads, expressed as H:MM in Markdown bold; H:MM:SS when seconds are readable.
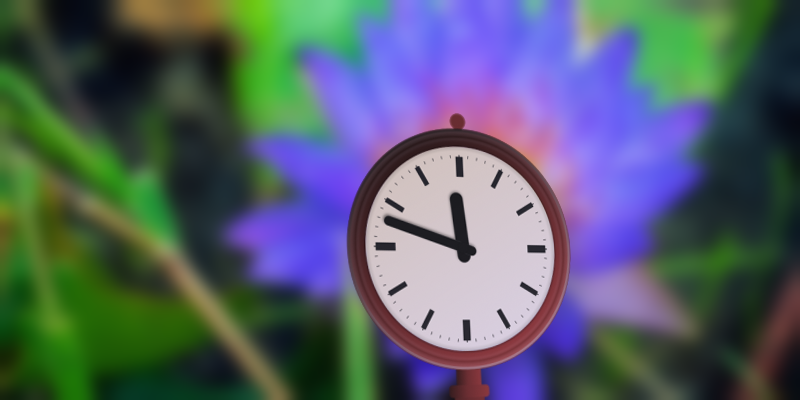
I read **11:48**
